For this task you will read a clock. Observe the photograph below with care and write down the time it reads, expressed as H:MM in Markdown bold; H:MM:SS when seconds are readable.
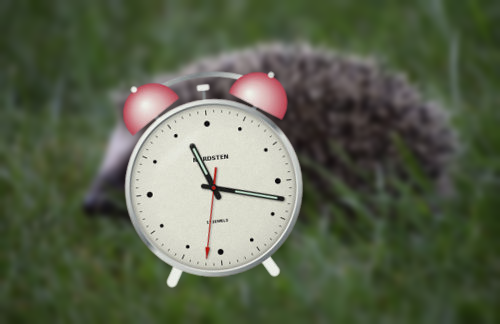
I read **11:17:32**
